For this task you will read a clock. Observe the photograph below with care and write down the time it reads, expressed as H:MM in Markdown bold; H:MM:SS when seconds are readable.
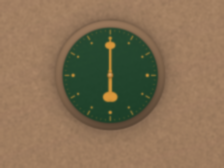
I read **6:00**
